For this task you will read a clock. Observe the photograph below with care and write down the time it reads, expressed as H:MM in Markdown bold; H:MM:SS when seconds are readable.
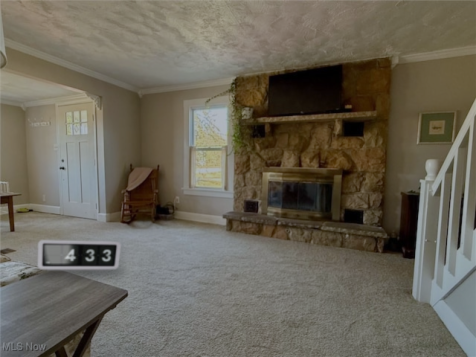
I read **4:33**
